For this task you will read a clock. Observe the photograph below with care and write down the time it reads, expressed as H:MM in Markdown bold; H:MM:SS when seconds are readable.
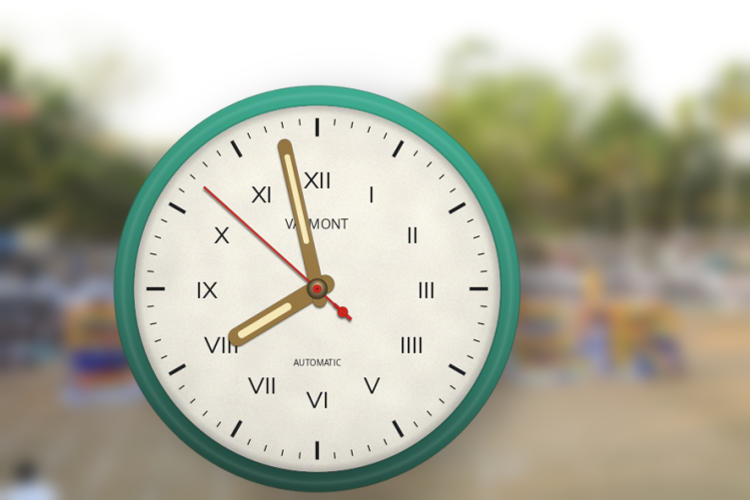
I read **7:57:52**
